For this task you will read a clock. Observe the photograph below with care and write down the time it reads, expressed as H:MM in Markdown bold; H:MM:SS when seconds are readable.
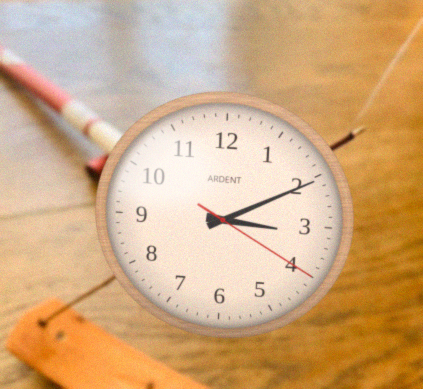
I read **3:10:20**
